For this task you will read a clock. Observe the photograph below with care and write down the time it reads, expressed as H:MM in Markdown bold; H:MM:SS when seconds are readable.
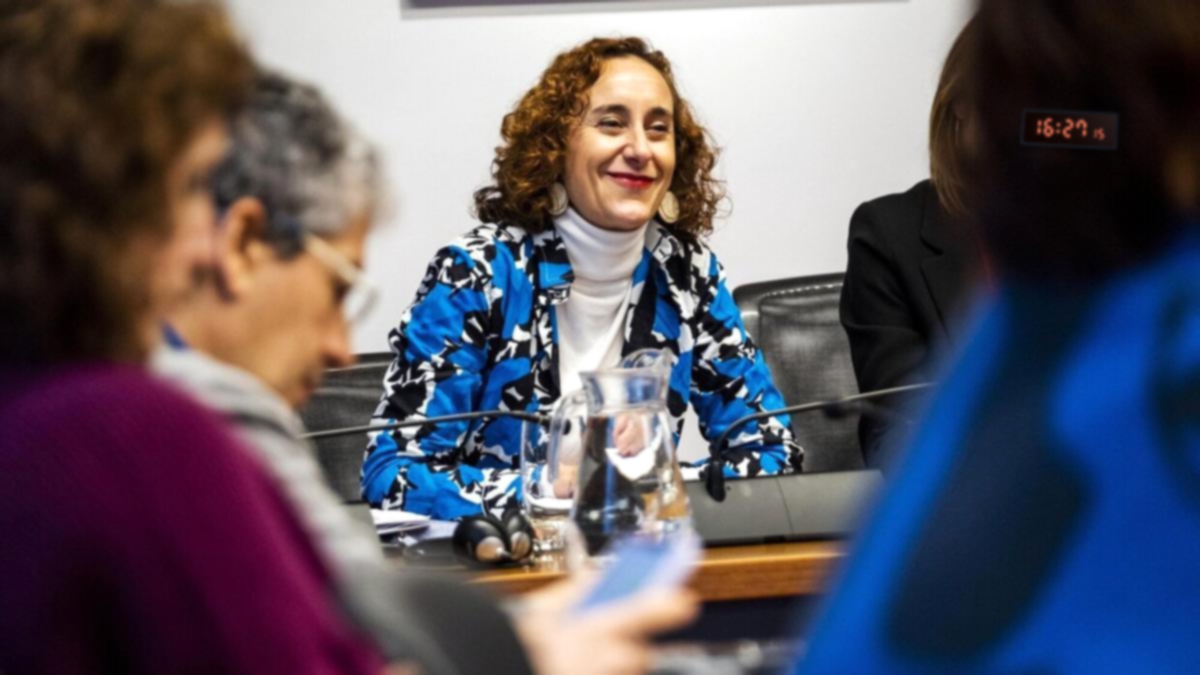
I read **16:27**
